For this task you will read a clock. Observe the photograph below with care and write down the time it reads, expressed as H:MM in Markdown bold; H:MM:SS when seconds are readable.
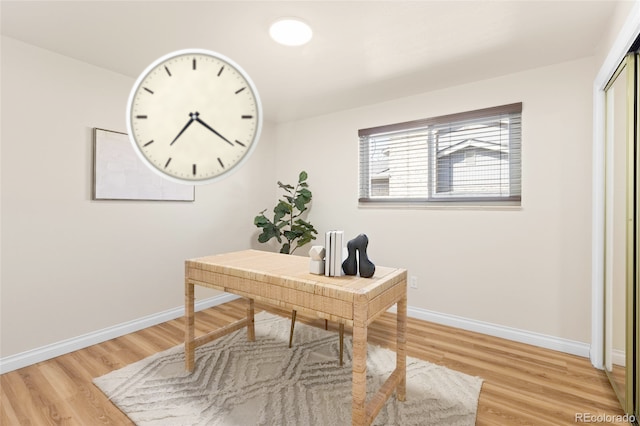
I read **7:21**
